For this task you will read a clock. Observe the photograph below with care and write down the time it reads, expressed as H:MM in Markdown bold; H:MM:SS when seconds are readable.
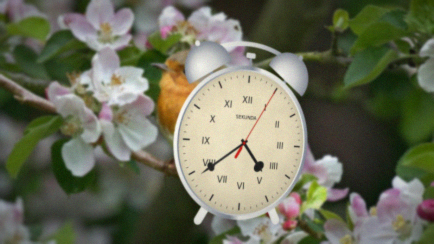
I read **4:39:05**
